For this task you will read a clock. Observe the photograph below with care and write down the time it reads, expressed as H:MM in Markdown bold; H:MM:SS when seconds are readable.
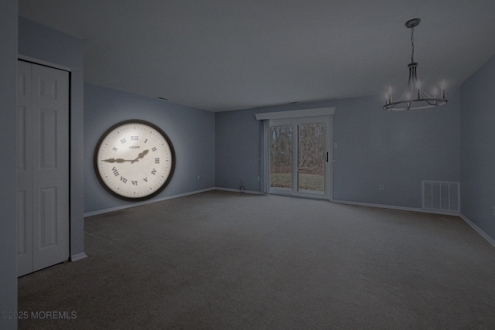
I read **1:45**
